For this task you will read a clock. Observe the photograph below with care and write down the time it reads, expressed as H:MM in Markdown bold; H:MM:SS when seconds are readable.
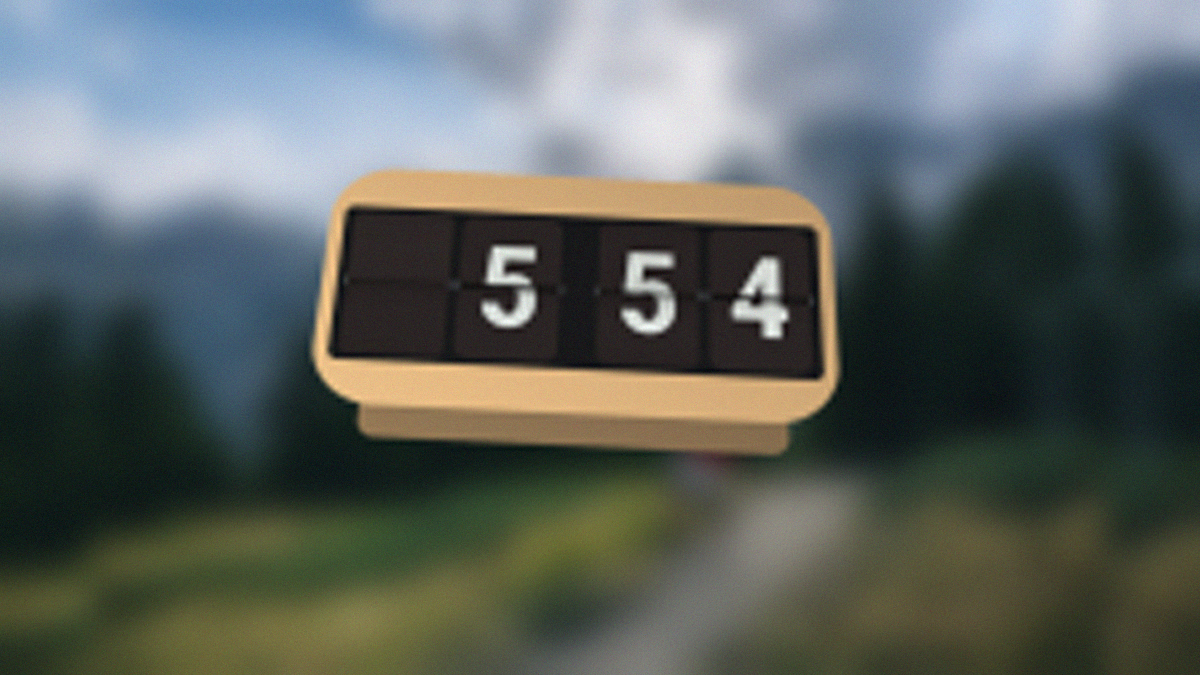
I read **5:54**
